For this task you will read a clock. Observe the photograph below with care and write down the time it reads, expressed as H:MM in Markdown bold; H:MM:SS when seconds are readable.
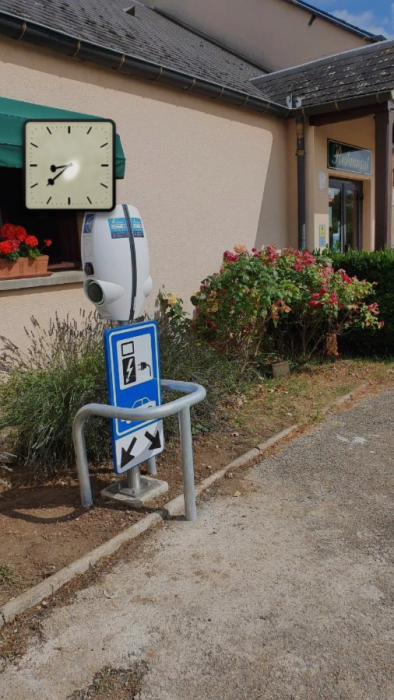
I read **8:38**
